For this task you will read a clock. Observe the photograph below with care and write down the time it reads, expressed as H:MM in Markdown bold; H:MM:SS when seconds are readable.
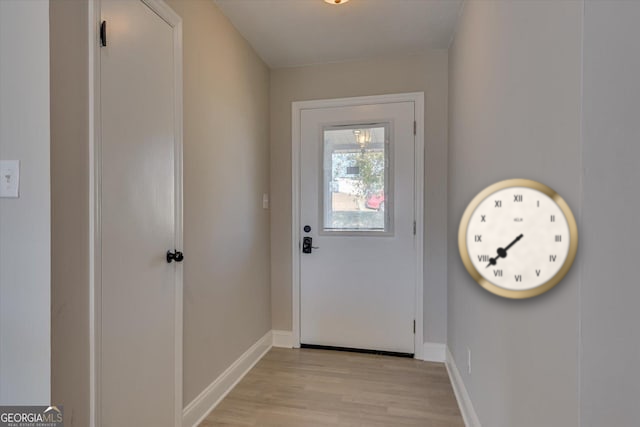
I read **7:38**
